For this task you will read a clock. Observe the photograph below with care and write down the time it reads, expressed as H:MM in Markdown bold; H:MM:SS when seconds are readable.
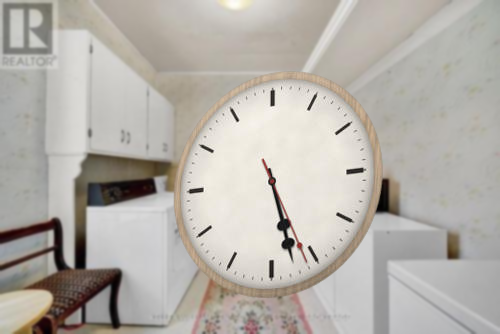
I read **5:27:26**
